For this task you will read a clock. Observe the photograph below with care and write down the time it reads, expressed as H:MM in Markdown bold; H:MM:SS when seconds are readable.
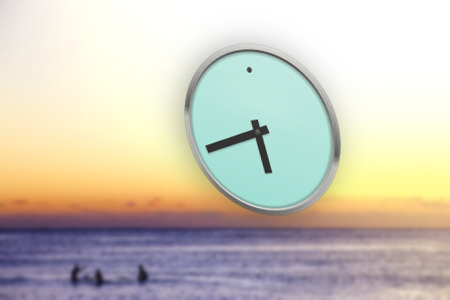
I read **5:42**
